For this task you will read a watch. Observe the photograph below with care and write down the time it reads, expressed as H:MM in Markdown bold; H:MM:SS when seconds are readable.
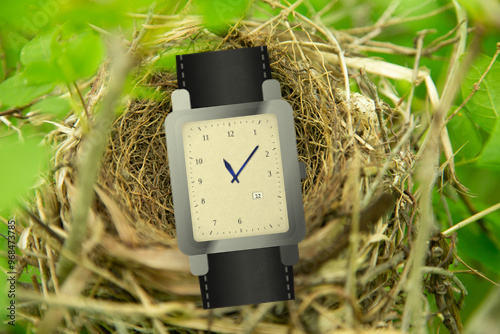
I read **11:07**
